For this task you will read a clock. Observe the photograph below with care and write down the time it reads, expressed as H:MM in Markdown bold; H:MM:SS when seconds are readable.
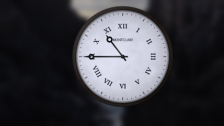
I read **10:45**
